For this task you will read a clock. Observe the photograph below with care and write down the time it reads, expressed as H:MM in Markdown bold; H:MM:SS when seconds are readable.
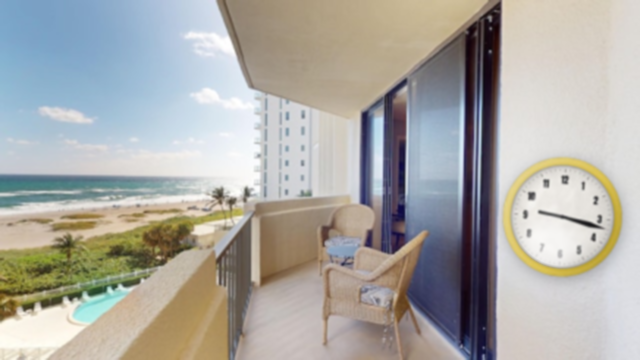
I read **9:17**
